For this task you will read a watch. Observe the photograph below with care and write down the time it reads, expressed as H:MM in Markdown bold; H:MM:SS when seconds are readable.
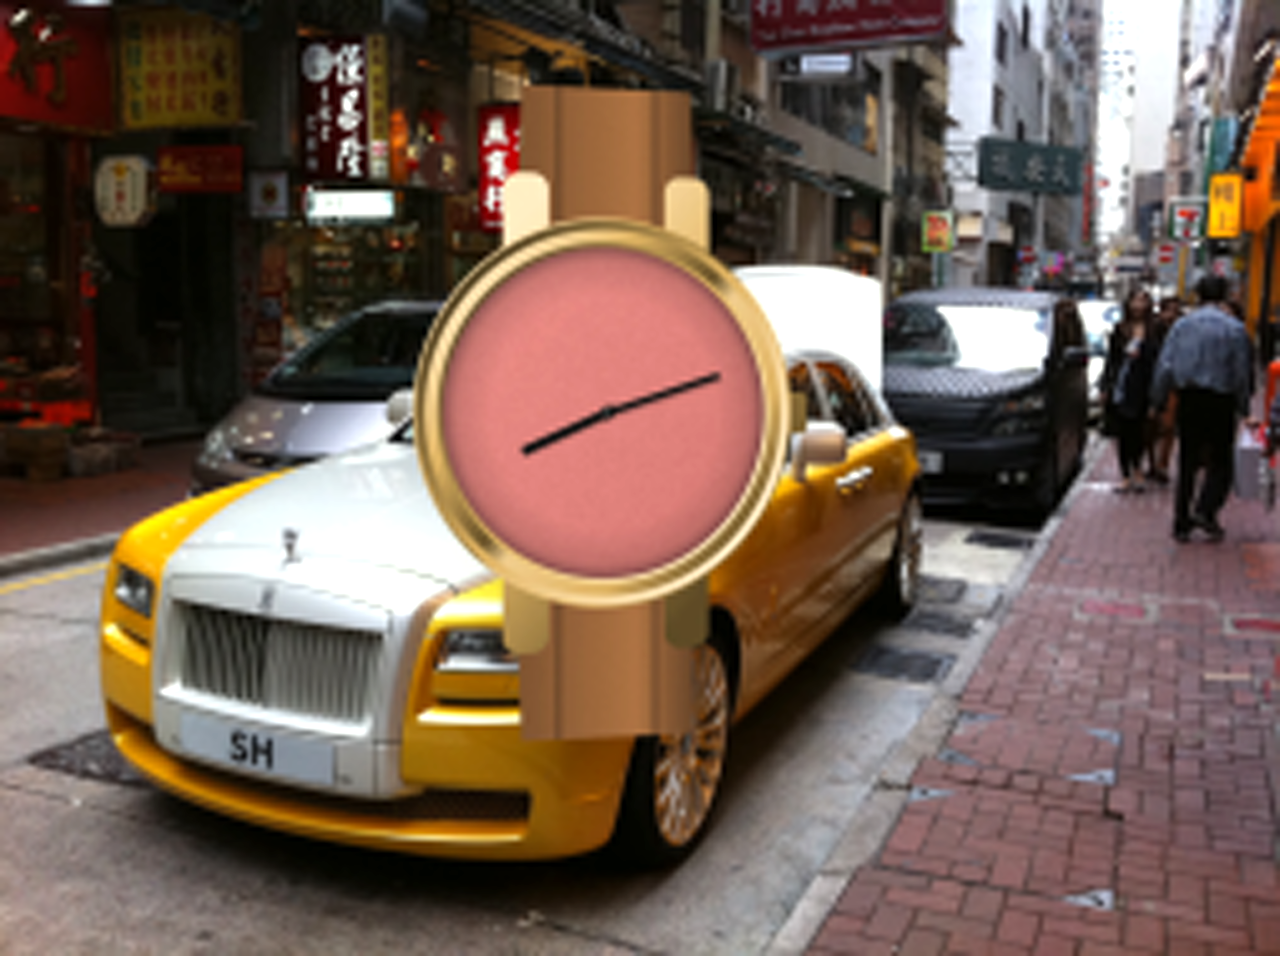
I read **8:12**
